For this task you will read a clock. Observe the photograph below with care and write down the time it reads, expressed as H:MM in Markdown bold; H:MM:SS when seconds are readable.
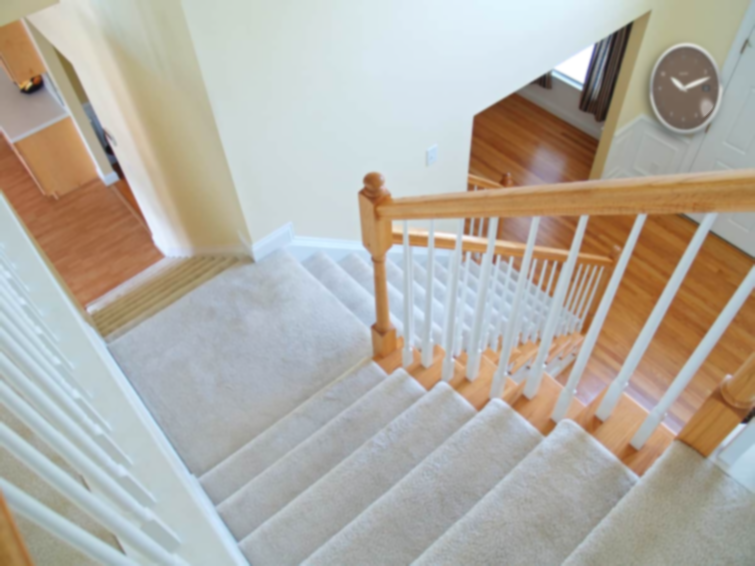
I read **10:12**
